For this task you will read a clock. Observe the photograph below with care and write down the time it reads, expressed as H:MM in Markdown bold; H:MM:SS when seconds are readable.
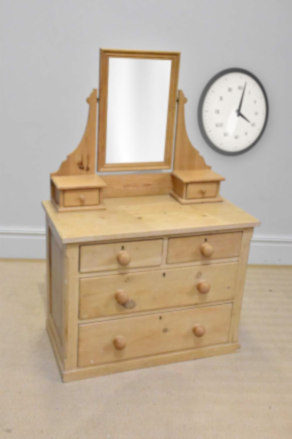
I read **4:02**
